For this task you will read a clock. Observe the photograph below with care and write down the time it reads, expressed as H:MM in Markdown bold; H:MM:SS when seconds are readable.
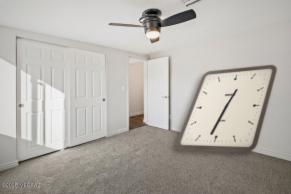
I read **12:32**
